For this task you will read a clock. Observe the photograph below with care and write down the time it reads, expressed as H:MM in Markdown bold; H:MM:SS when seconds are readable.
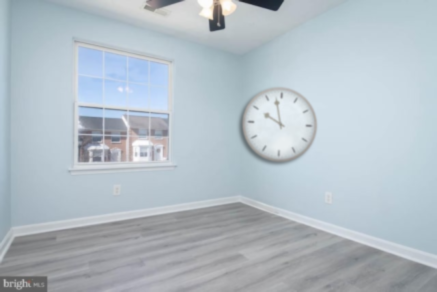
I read **9:58**
